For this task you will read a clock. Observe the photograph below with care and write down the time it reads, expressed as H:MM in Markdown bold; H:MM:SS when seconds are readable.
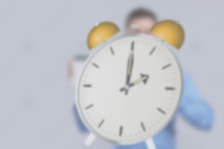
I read **2:00**
